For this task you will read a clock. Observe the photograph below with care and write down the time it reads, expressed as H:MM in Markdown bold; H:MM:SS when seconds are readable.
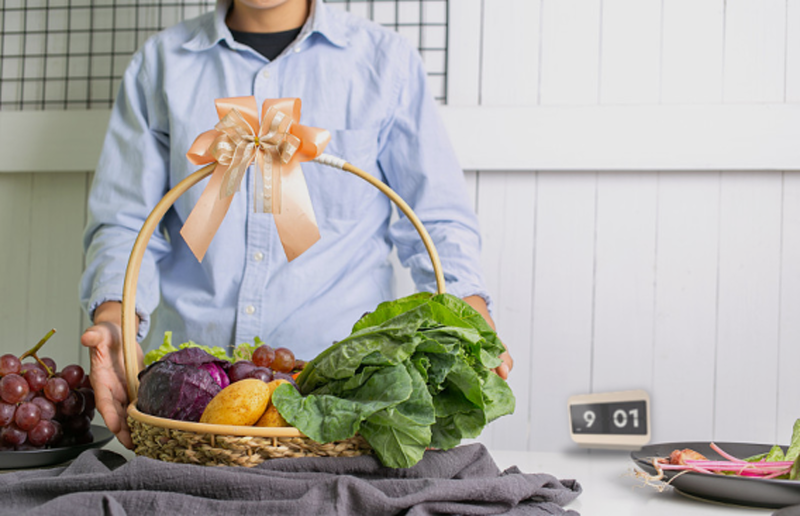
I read **9:01**
